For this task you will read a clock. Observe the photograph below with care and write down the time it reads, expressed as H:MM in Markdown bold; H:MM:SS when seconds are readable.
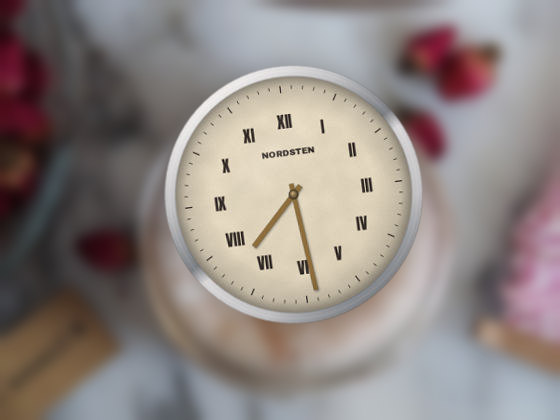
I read **7:29**
